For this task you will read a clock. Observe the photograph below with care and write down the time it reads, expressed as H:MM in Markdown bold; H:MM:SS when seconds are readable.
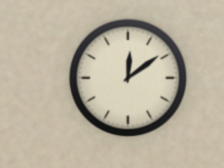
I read **12:09**
